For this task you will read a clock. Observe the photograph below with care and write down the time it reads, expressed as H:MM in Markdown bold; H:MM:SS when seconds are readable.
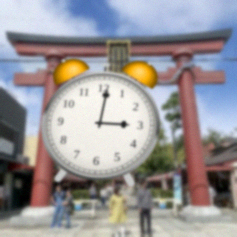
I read **3:01**
